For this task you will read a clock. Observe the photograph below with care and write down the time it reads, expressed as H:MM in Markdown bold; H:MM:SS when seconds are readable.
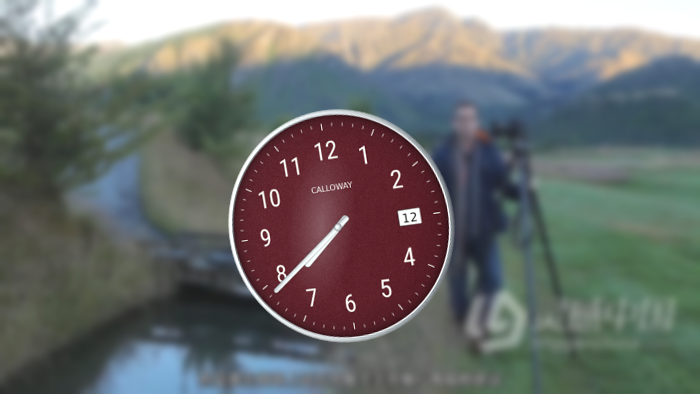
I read **7:39**
